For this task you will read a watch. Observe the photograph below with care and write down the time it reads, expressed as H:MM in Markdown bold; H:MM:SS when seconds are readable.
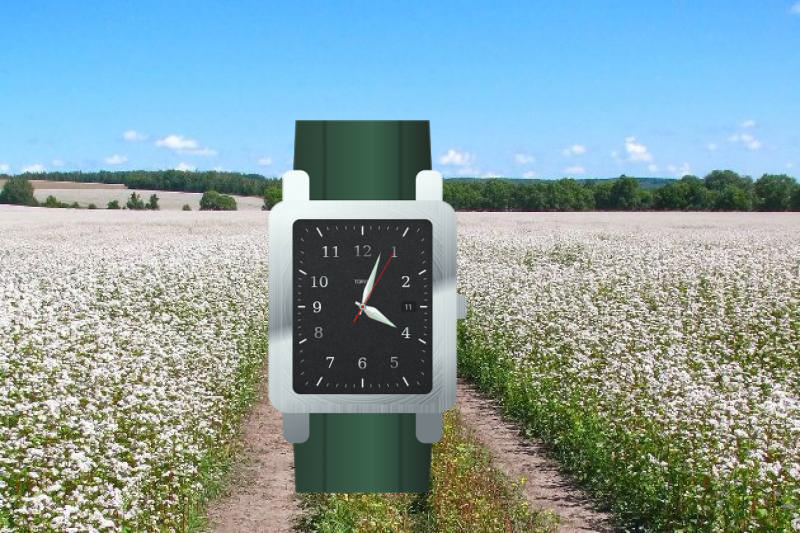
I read **4:03:05**
